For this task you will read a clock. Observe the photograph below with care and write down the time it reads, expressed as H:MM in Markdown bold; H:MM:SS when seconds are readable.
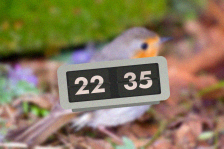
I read **22:35**
